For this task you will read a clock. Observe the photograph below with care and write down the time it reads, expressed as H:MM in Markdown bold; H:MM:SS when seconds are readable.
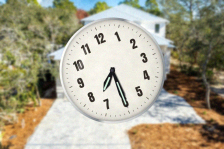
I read **7:30**
